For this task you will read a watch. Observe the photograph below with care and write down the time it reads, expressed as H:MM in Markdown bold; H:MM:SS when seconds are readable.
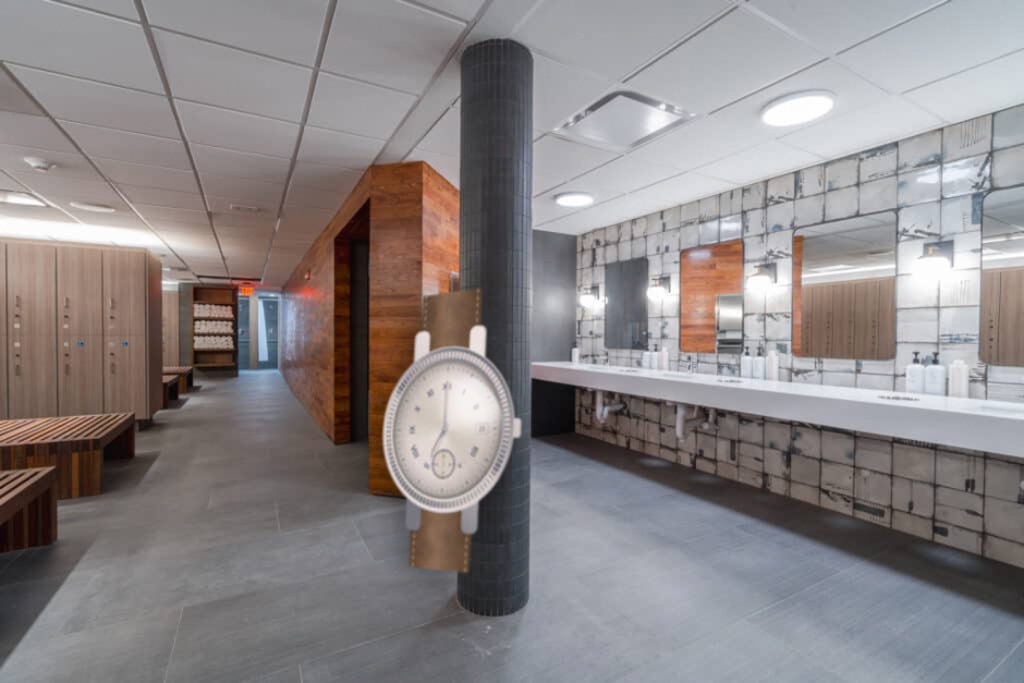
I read **7:00**
